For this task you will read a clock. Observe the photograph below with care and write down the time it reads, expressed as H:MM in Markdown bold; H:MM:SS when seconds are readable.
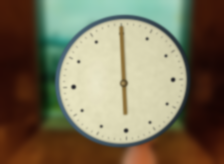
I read **6:00**
